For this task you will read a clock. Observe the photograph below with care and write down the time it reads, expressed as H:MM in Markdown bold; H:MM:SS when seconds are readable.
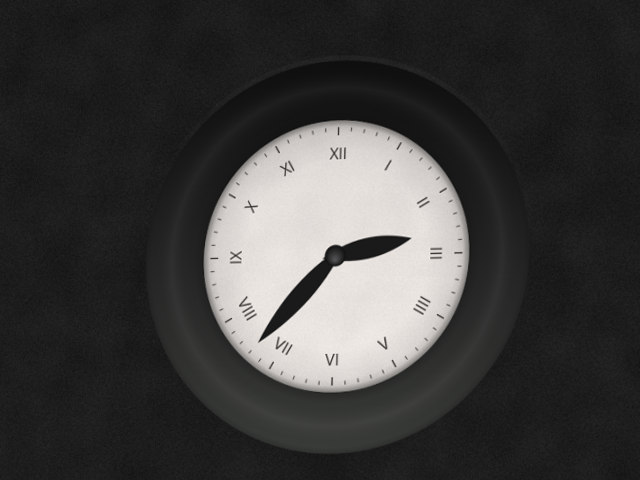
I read **2:37**
